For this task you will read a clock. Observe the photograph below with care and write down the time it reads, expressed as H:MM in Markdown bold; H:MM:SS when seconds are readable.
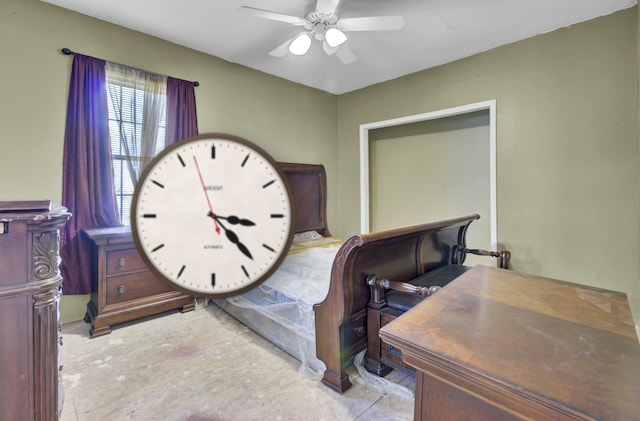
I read **3:22:57**
